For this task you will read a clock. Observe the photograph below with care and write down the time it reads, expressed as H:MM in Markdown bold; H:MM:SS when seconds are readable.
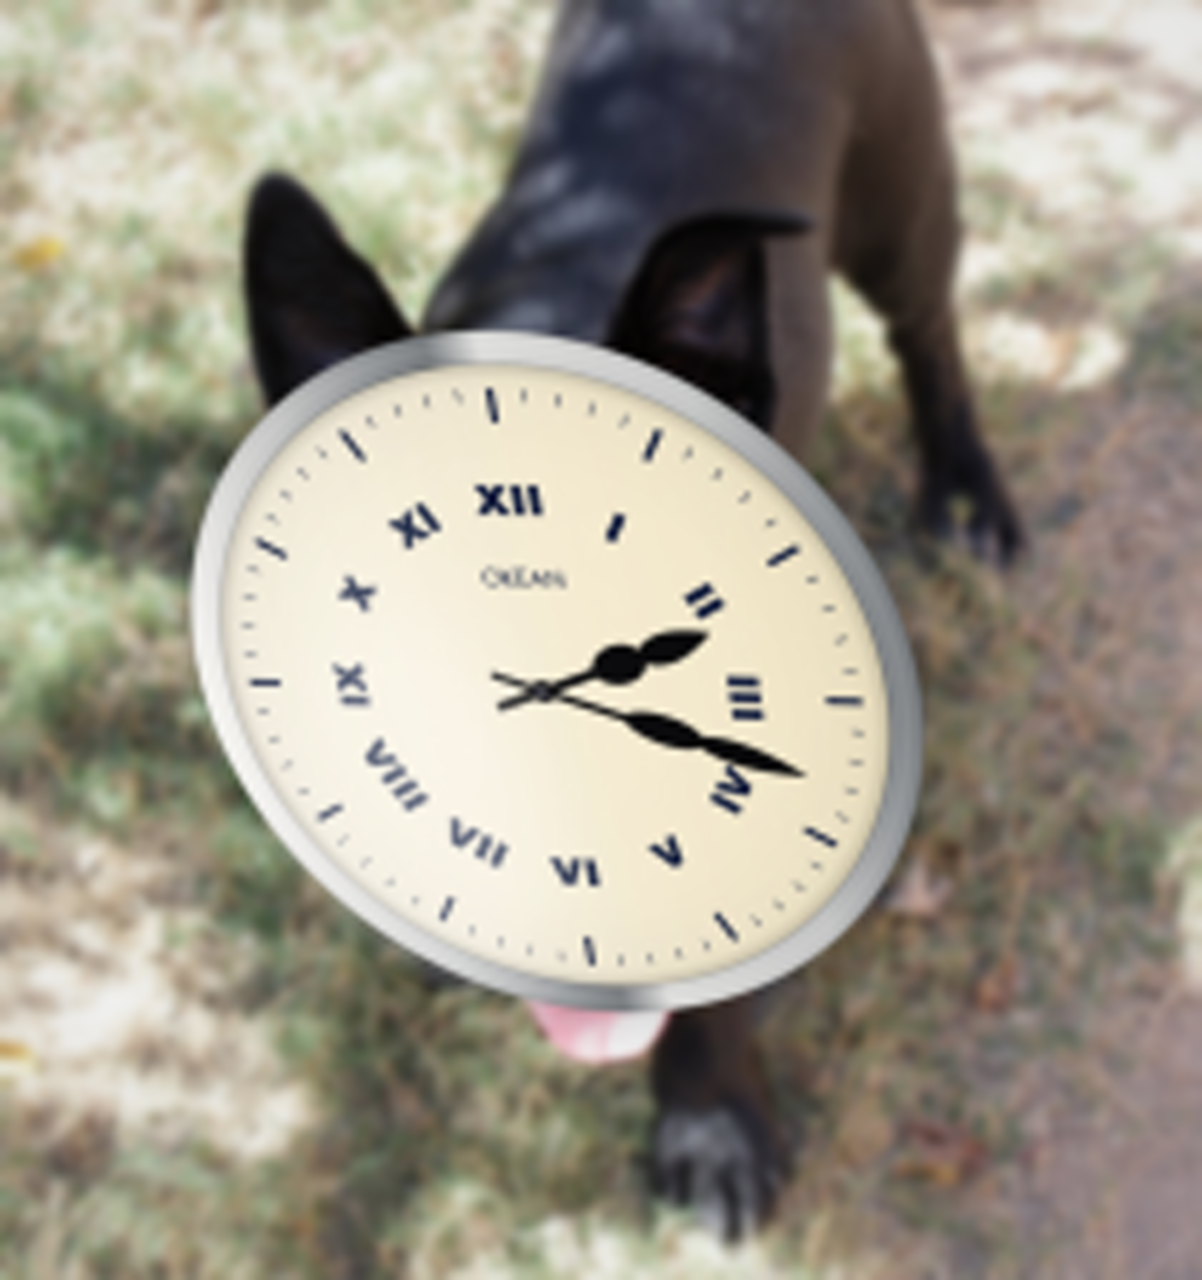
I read **2:18**
